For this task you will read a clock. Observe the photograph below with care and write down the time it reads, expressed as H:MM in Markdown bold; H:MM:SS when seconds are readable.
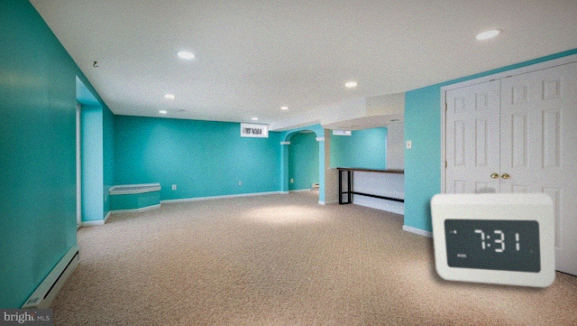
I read **7:31**
